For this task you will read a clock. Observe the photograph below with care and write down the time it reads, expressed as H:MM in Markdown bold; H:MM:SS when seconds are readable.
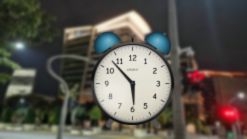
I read **5:53**
